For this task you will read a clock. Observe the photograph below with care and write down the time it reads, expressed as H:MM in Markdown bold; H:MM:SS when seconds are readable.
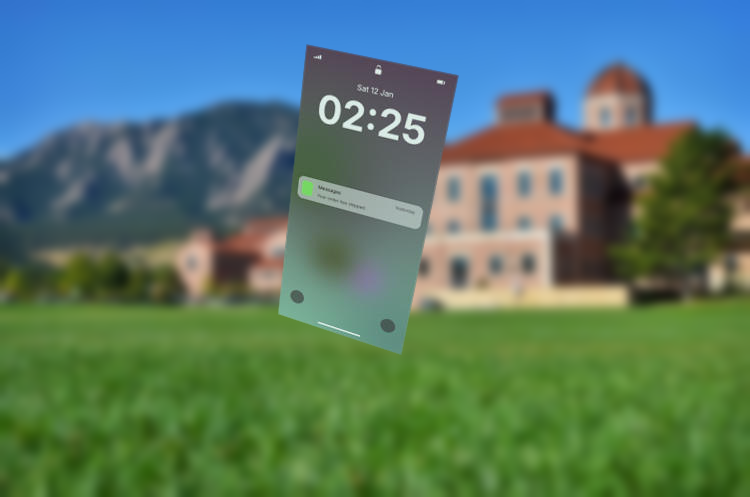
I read **2:25**
